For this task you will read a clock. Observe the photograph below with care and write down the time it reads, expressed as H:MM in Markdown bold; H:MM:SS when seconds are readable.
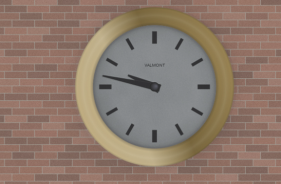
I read **9:47**
